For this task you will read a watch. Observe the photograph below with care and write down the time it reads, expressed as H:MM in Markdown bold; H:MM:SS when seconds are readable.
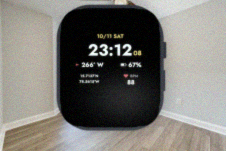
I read **23:12**
